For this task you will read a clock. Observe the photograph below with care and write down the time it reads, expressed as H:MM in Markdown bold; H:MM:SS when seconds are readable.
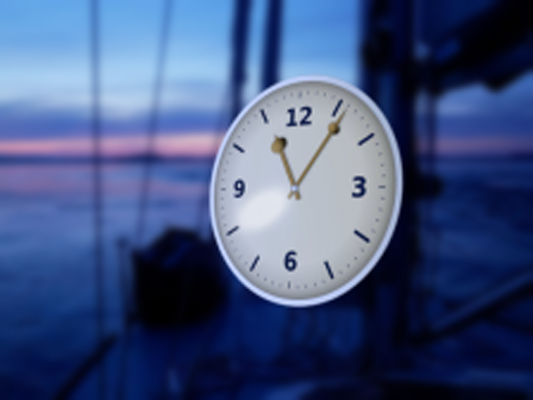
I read **11:06**
